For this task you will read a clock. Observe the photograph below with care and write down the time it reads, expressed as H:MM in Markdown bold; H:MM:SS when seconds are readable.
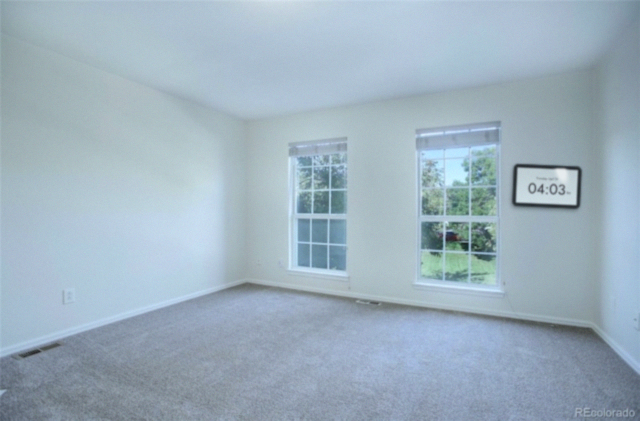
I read **4:03**
